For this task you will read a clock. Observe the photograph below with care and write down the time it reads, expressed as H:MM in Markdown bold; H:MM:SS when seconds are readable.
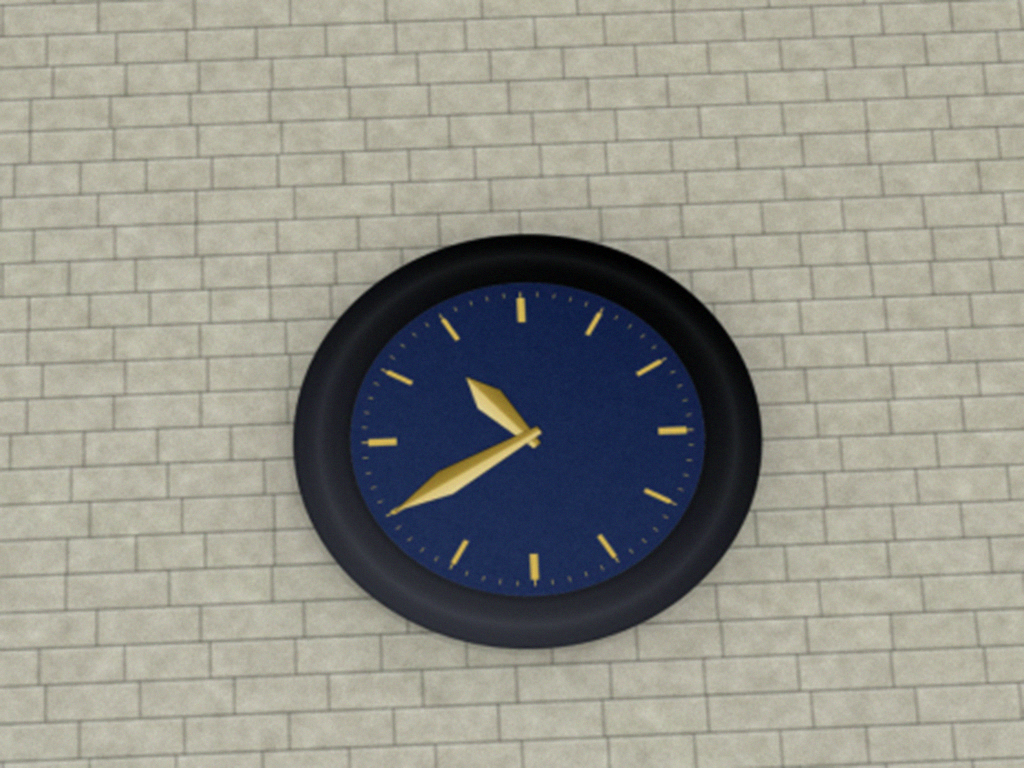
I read **10:40**
